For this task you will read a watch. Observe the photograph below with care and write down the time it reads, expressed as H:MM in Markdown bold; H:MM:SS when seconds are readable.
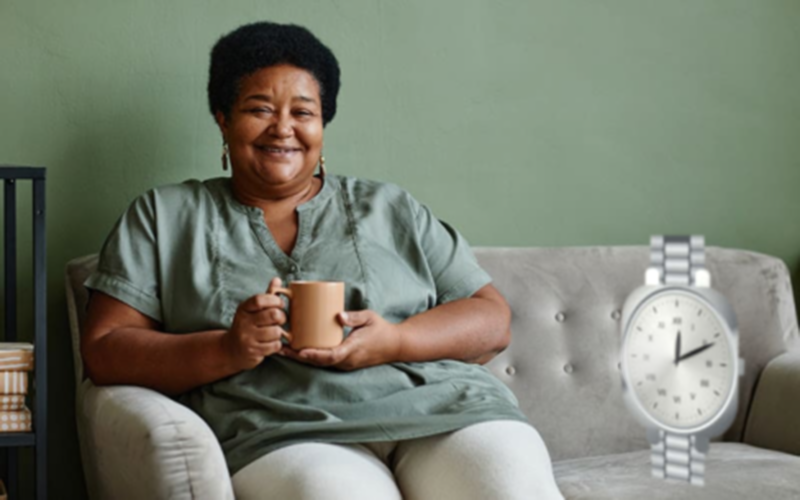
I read **12:11**
